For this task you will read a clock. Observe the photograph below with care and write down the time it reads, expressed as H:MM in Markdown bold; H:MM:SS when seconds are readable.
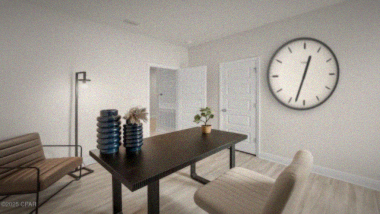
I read **12:33**
